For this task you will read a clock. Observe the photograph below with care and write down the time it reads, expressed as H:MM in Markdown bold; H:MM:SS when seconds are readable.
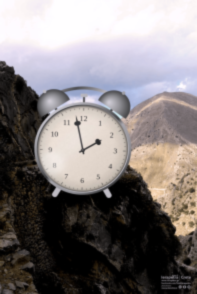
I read **1:58**
